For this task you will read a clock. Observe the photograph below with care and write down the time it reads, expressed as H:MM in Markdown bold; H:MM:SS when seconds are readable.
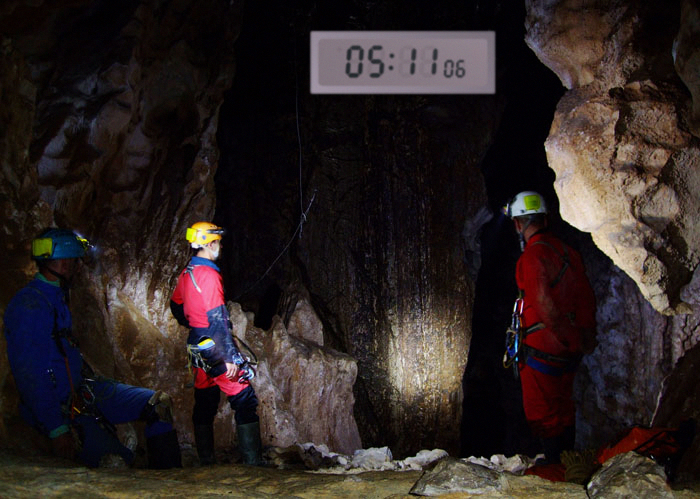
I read **5:11:06**
